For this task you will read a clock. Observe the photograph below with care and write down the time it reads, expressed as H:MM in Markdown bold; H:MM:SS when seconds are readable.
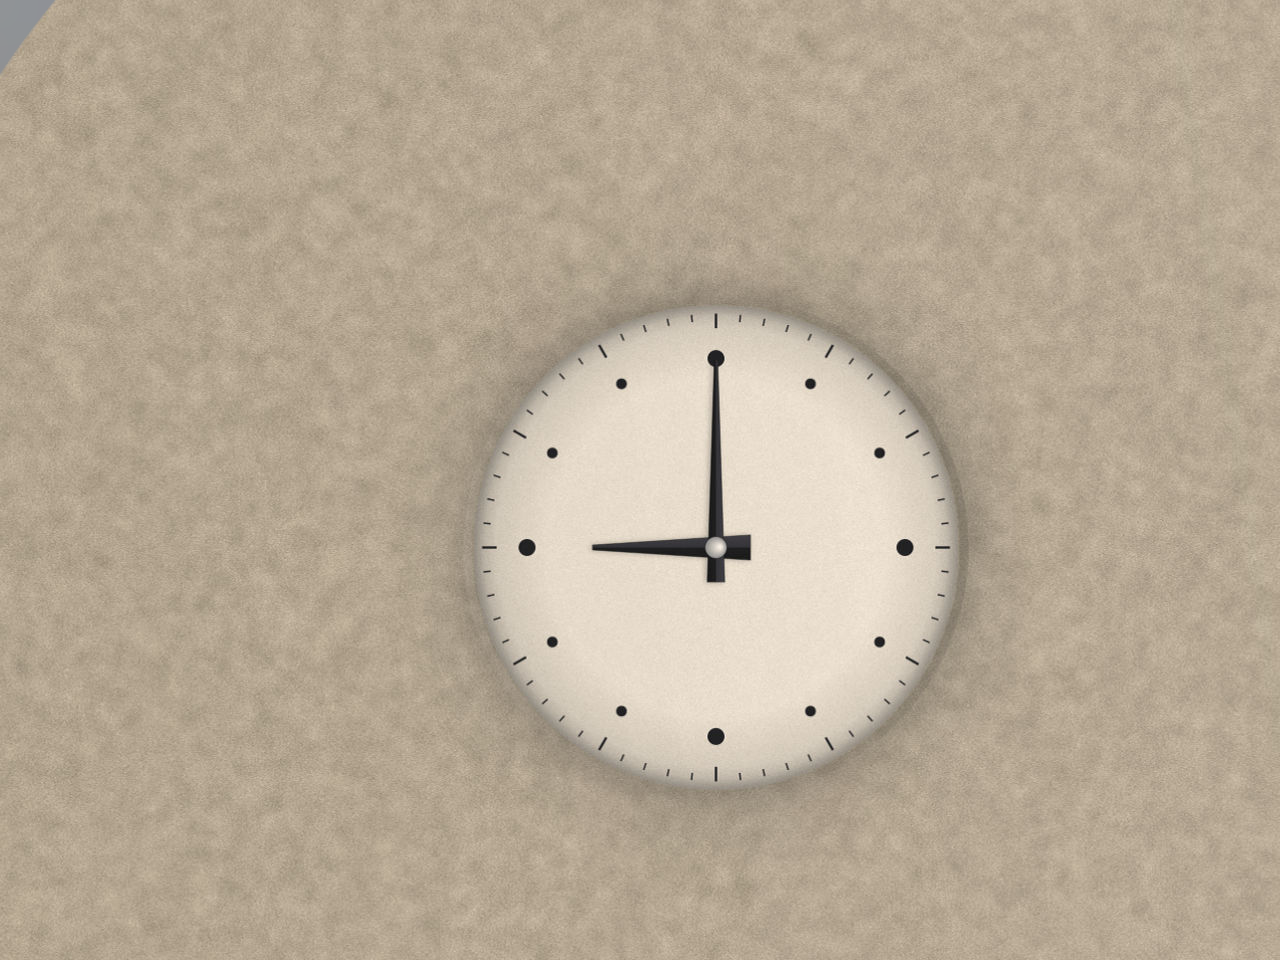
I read **9:00**
